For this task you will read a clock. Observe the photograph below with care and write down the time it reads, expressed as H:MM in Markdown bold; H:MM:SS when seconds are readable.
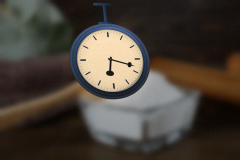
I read **6:18**
